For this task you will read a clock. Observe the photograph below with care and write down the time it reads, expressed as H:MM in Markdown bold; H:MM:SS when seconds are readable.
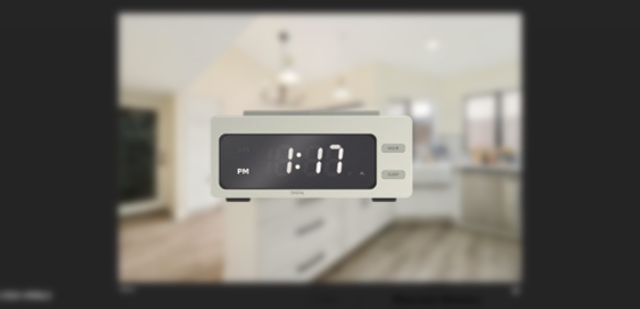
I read **1:17**
